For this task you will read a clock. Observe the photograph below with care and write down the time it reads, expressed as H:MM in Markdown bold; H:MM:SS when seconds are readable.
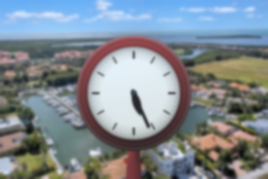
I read **5:26**
